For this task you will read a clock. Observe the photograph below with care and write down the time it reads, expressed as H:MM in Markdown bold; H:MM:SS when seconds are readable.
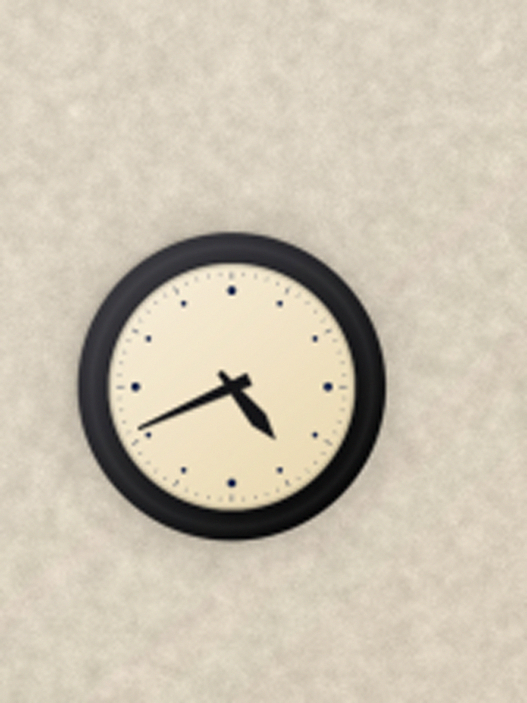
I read **4:41**
